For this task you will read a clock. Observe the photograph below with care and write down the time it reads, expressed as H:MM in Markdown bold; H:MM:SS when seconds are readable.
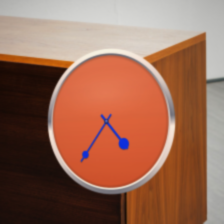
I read **4:36**
